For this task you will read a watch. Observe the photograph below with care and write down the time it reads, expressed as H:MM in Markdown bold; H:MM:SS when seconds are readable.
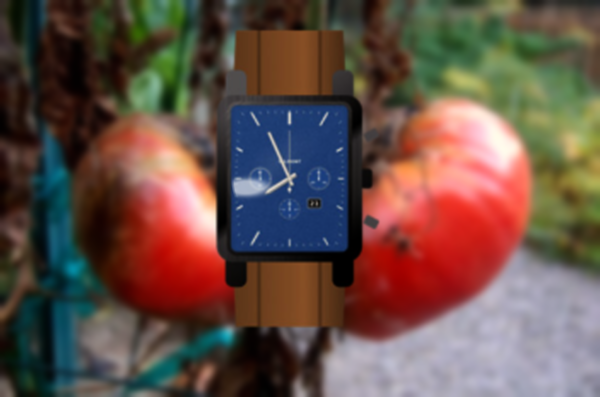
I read **7:56**
